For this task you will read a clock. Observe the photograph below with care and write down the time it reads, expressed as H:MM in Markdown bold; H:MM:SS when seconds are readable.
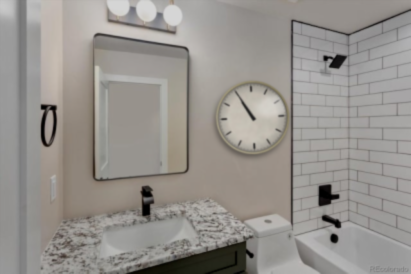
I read **10:55**
